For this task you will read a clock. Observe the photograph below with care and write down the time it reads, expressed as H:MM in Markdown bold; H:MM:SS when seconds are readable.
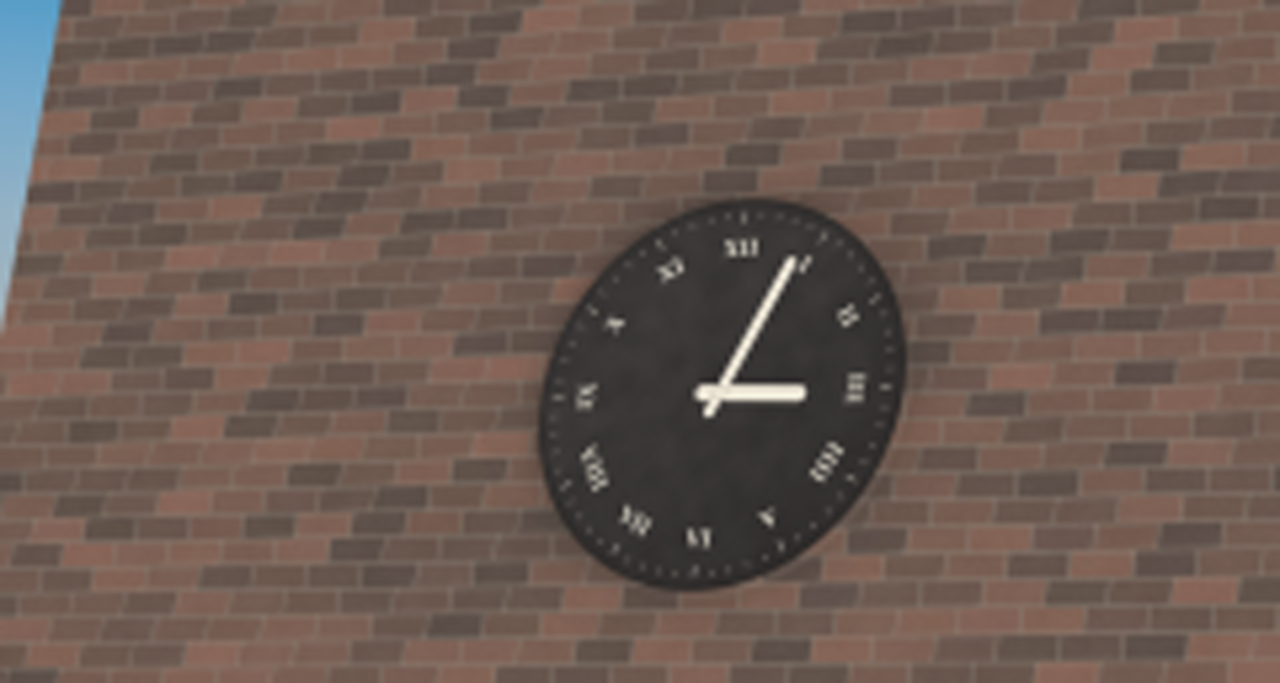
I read **3:04**
